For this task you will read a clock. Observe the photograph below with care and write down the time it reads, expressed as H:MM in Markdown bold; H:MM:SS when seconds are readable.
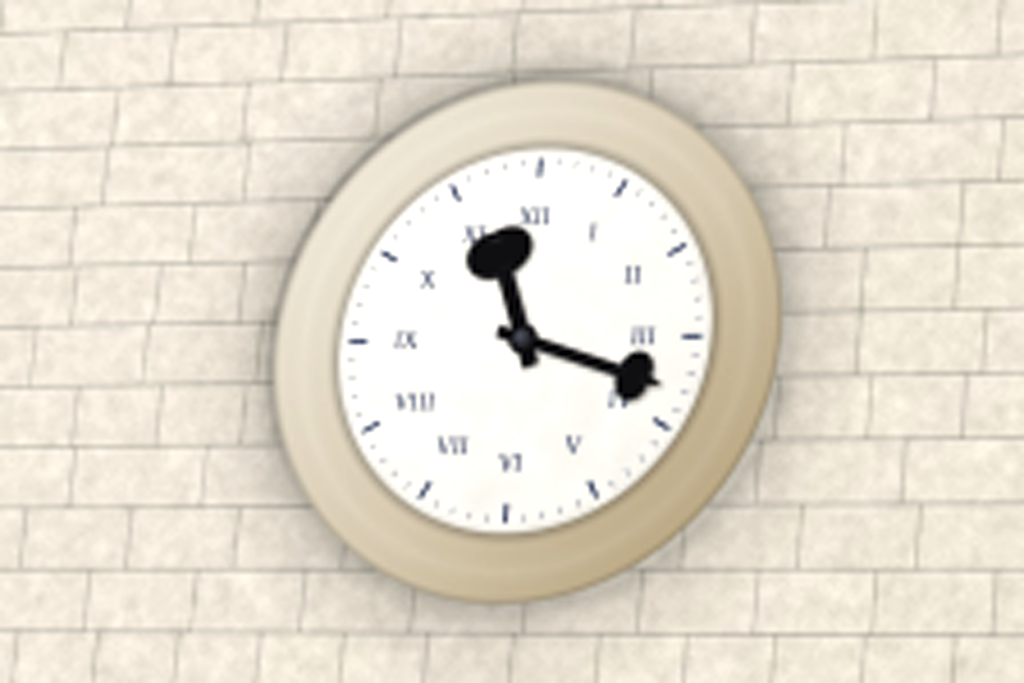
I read **11:18**
